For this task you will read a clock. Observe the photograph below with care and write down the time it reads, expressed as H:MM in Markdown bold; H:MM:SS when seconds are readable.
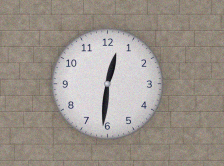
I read **12:31**
